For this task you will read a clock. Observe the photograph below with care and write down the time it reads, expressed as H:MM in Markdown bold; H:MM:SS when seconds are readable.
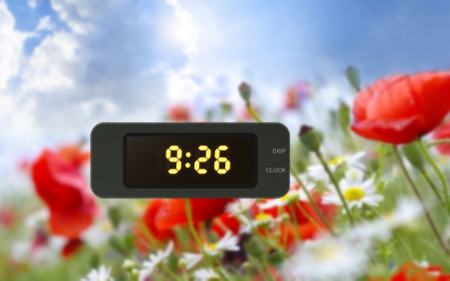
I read **9:26**
